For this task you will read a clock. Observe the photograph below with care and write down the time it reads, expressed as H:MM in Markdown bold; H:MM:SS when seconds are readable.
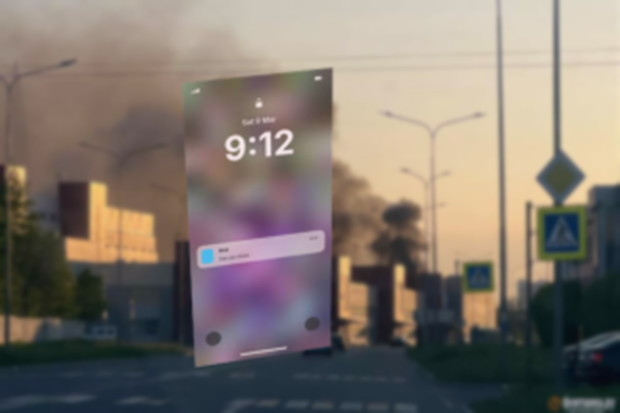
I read **9:12**
